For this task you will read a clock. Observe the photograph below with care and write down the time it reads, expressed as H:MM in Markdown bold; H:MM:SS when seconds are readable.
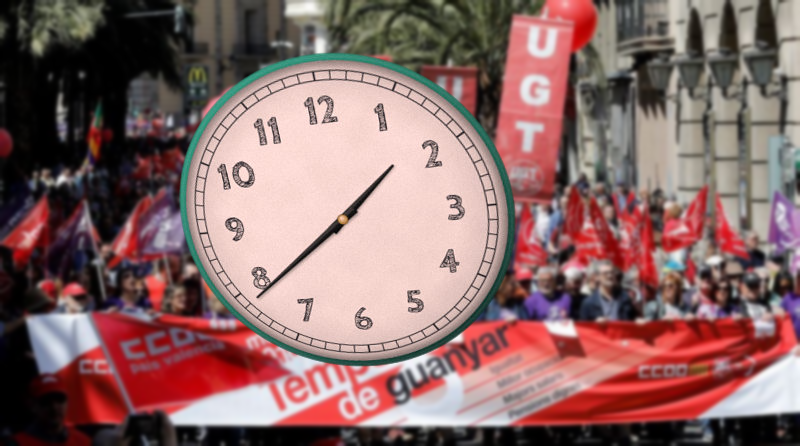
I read **1:39**
